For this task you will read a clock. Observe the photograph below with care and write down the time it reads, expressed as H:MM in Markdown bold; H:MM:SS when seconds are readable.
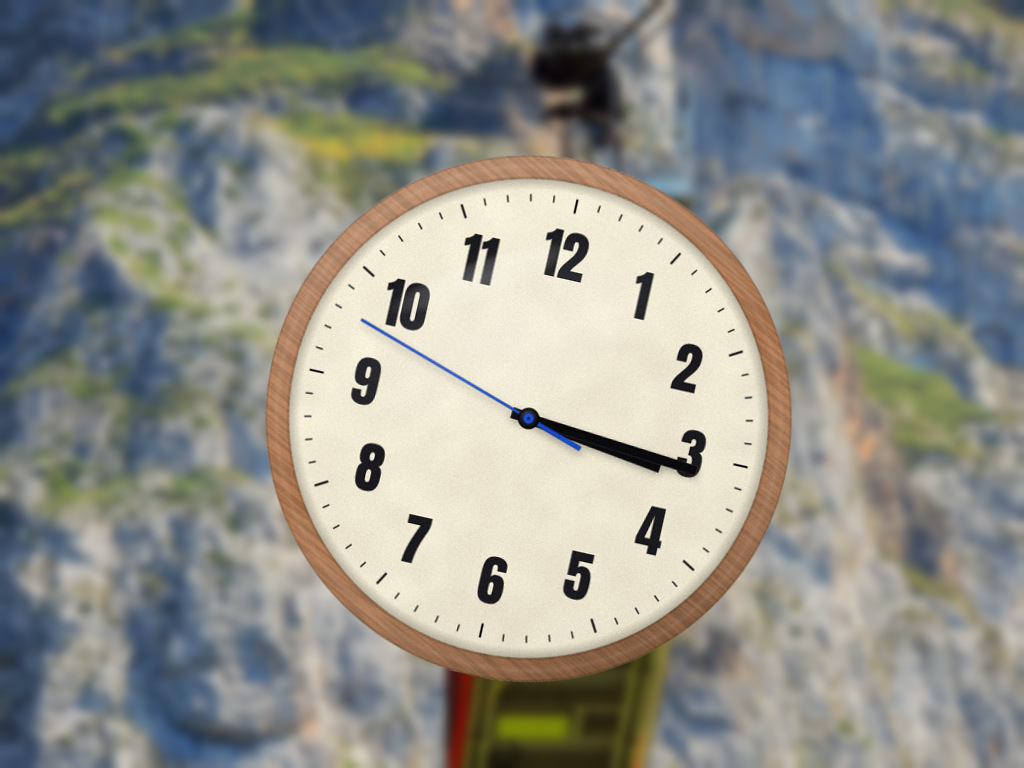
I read **3:15:48**
